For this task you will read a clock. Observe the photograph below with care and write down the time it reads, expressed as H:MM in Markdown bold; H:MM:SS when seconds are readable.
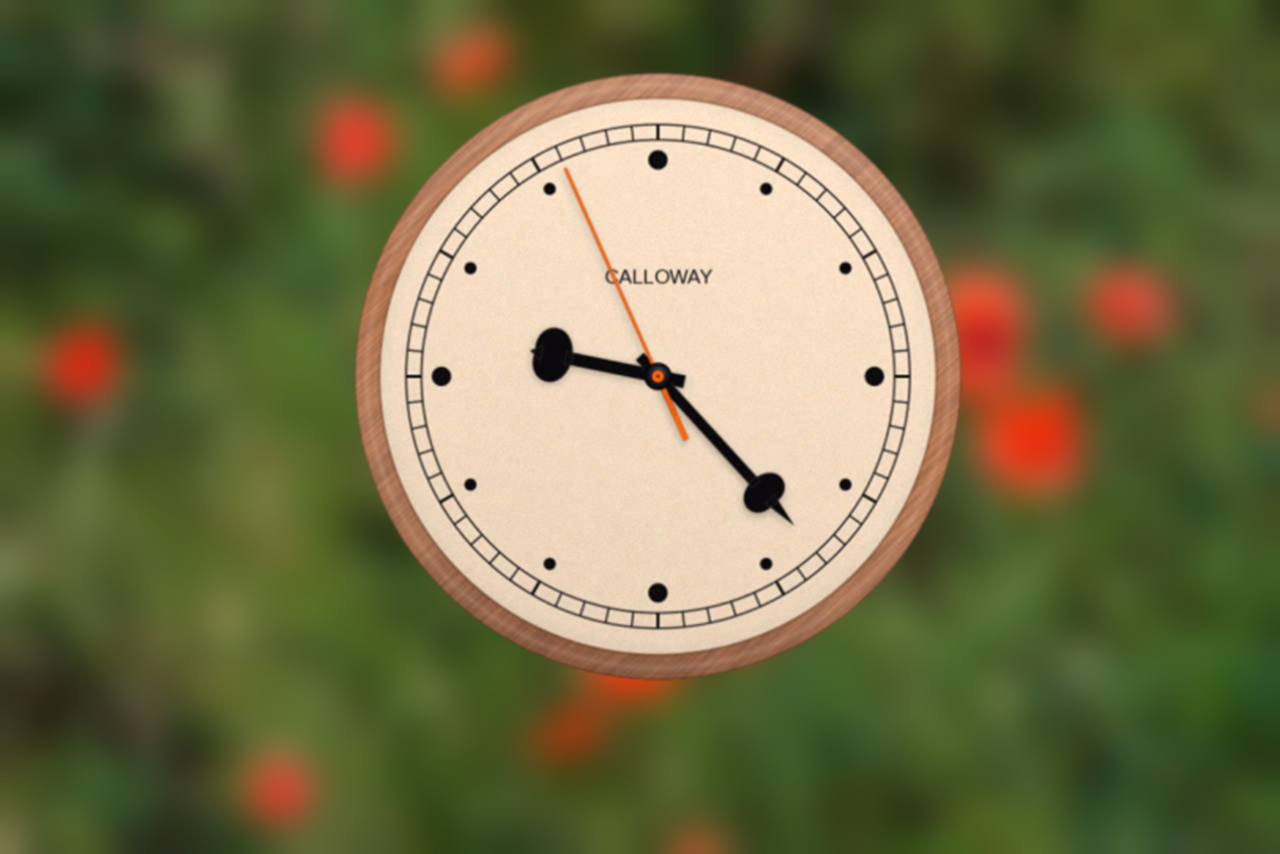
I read **9:22:56**
